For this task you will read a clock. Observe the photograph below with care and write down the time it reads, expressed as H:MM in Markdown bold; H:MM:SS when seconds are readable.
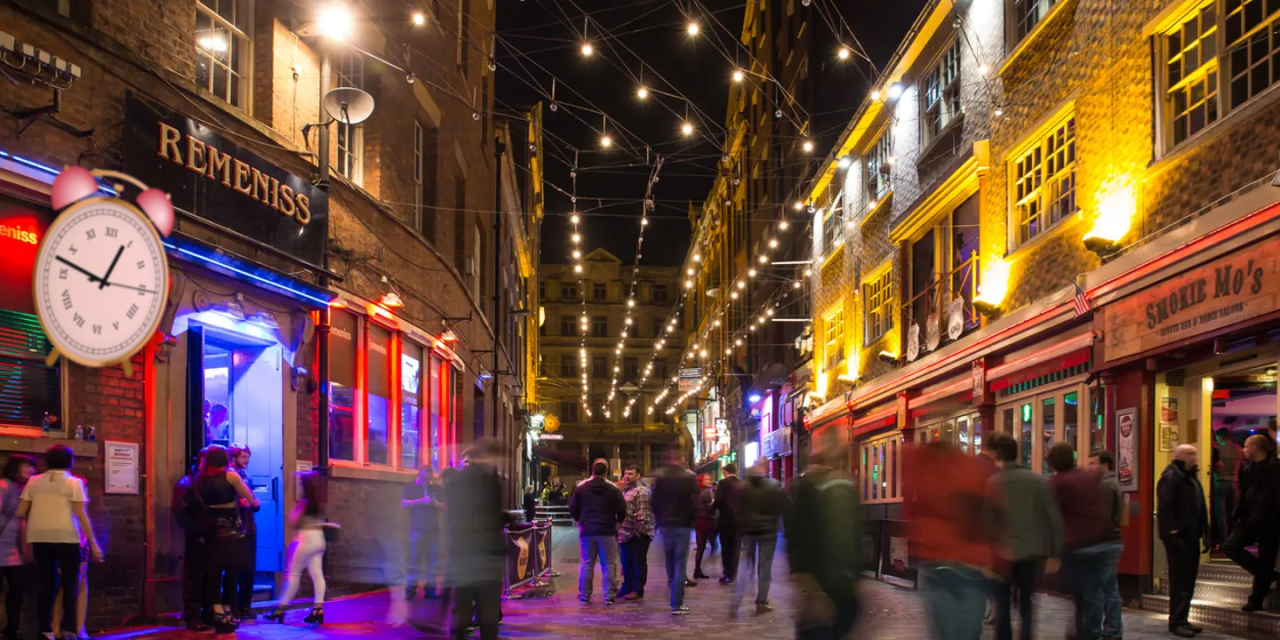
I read **12:47:15**
